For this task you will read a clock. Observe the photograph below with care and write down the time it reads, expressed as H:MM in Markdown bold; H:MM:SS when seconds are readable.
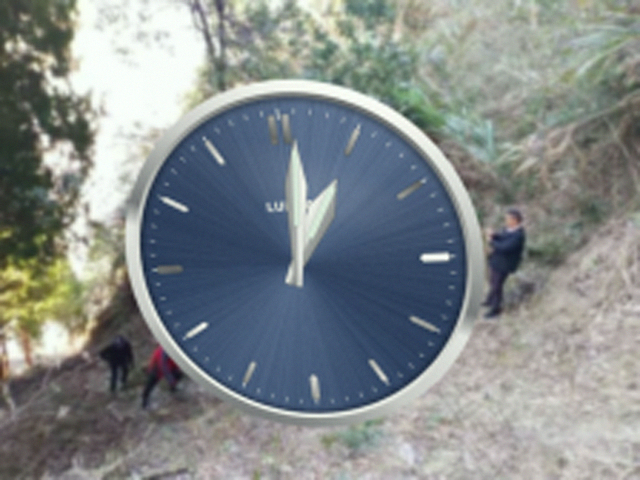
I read **1:01**
